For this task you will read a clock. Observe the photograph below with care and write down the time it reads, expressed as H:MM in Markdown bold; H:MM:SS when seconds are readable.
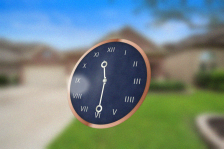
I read **11:30**
